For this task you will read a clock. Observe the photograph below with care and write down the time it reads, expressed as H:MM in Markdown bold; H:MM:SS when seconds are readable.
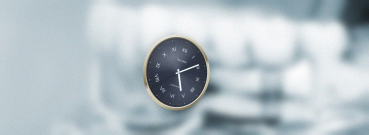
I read **5:09**
